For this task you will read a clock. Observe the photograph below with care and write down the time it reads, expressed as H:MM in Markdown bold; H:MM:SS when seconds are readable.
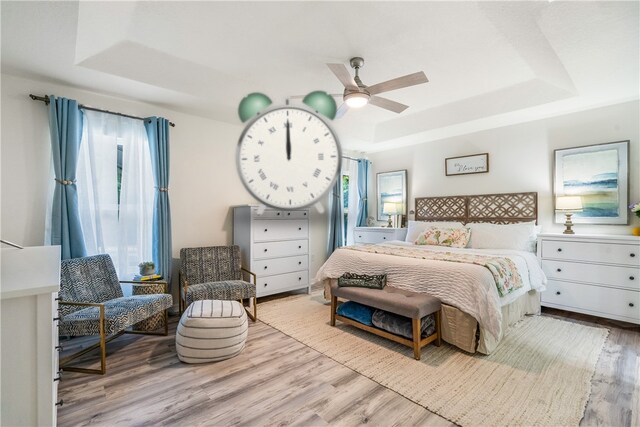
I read **12:00**
